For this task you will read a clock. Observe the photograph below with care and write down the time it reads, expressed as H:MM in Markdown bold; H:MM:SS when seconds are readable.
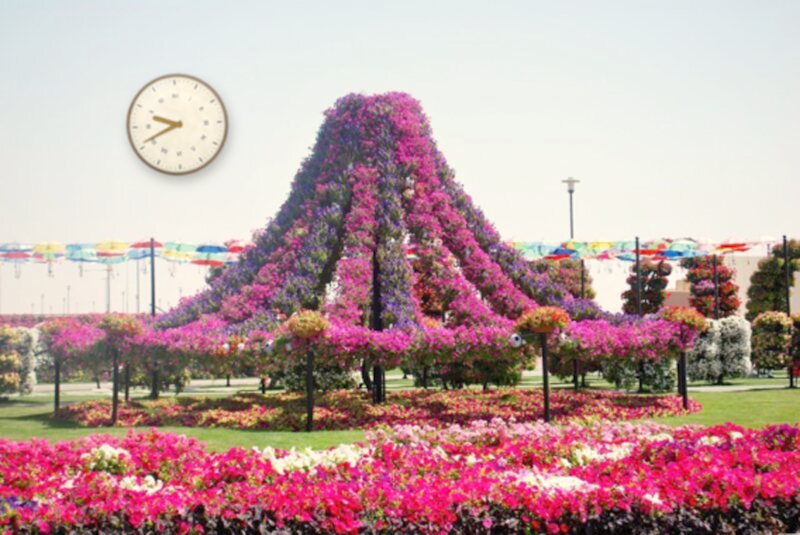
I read **9:41**
